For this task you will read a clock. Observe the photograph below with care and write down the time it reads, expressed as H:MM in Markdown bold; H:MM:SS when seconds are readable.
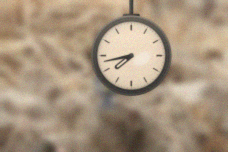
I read **7:43**
